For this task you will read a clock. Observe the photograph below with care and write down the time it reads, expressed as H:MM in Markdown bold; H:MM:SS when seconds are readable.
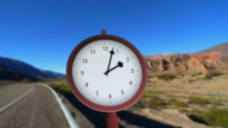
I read **2:03**
